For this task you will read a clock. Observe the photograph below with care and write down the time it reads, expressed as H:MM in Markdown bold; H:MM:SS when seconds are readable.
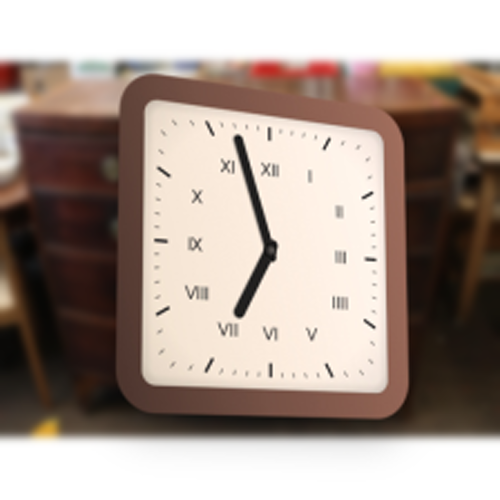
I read **6:57**
